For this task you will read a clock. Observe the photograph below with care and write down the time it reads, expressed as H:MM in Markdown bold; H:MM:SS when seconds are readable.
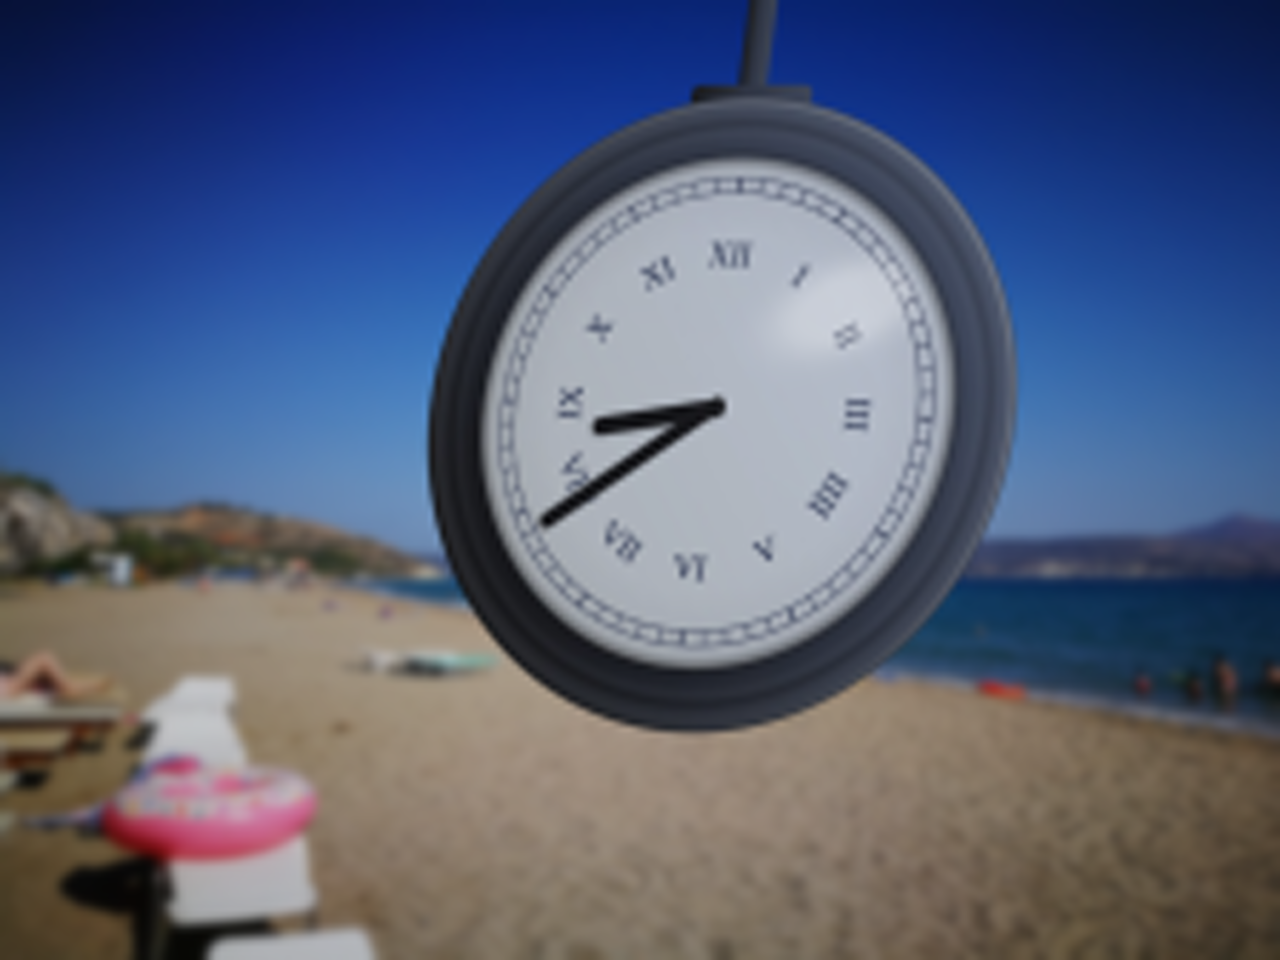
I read **8:39**
